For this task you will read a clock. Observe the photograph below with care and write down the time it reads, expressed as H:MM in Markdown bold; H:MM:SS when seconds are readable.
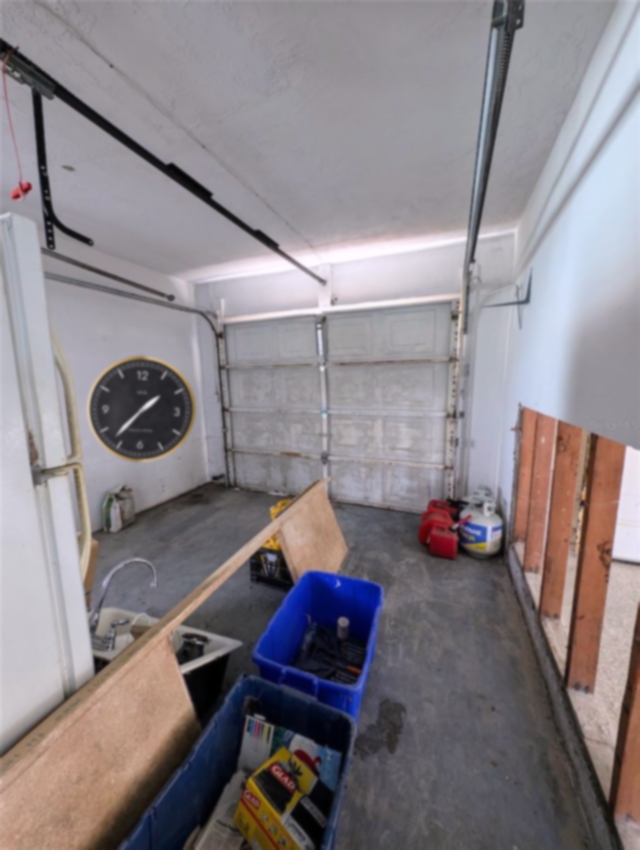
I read **1:37**
